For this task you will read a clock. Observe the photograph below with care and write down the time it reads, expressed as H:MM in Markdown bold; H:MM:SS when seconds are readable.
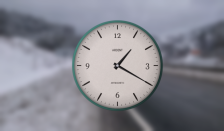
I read **1:20**
